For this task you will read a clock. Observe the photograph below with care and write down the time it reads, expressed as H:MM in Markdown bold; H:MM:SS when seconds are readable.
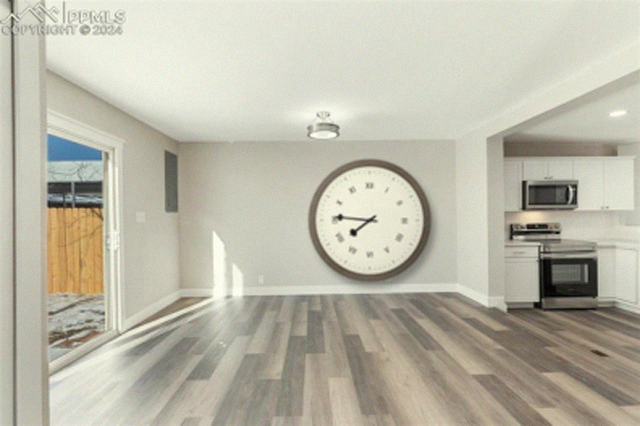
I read **7:46**
